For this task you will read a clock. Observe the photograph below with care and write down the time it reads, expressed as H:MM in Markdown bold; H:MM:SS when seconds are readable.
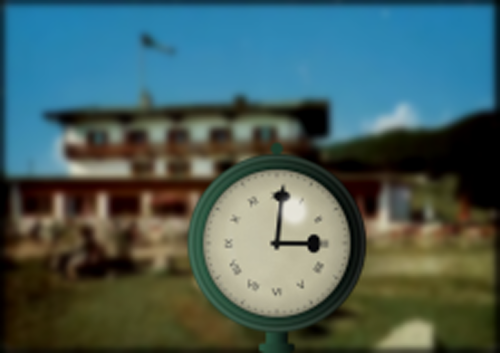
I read **3:01**
